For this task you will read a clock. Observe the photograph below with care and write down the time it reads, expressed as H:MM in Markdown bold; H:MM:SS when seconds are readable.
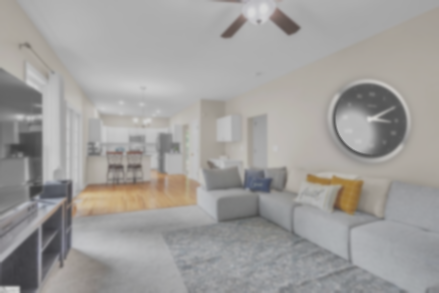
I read **3:10**
